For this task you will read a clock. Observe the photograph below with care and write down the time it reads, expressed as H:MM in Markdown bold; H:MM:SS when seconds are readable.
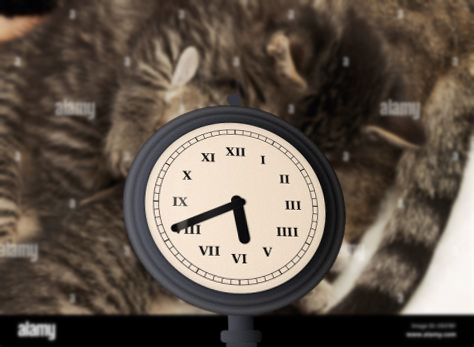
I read **5:41**
